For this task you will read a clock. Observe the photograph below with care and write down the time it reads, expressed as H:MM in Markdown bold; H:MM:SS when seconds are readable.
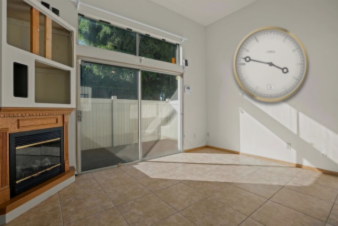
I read **3:47**
